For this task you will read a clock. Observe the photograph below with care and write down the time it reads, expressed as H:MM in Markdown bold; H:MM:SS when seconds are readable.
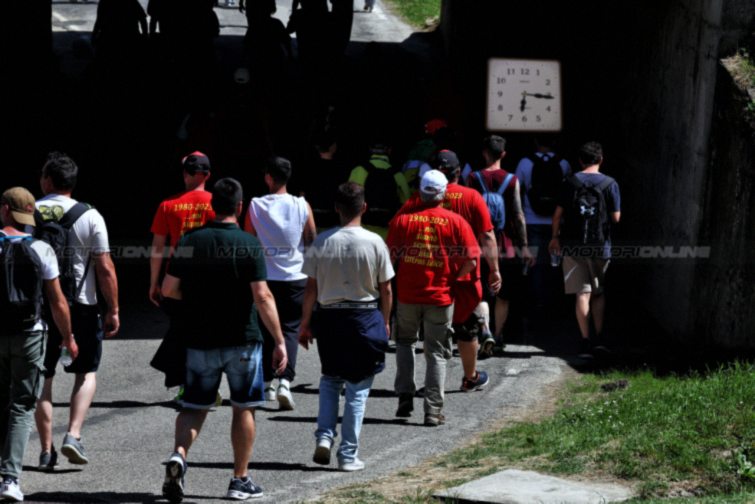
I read **6:16**
